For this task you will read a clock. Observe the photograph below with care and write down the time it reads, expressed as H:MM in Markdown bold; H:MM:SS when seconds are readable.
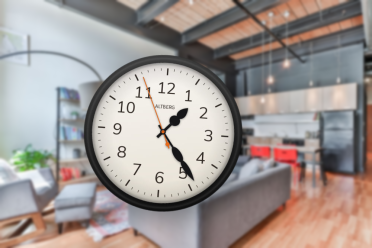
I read **1:23:56**
